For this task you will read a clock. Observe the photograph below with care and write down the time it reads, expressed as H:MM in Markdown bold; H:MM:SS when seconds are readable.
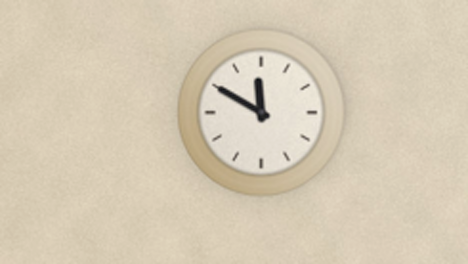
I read **11:50**
